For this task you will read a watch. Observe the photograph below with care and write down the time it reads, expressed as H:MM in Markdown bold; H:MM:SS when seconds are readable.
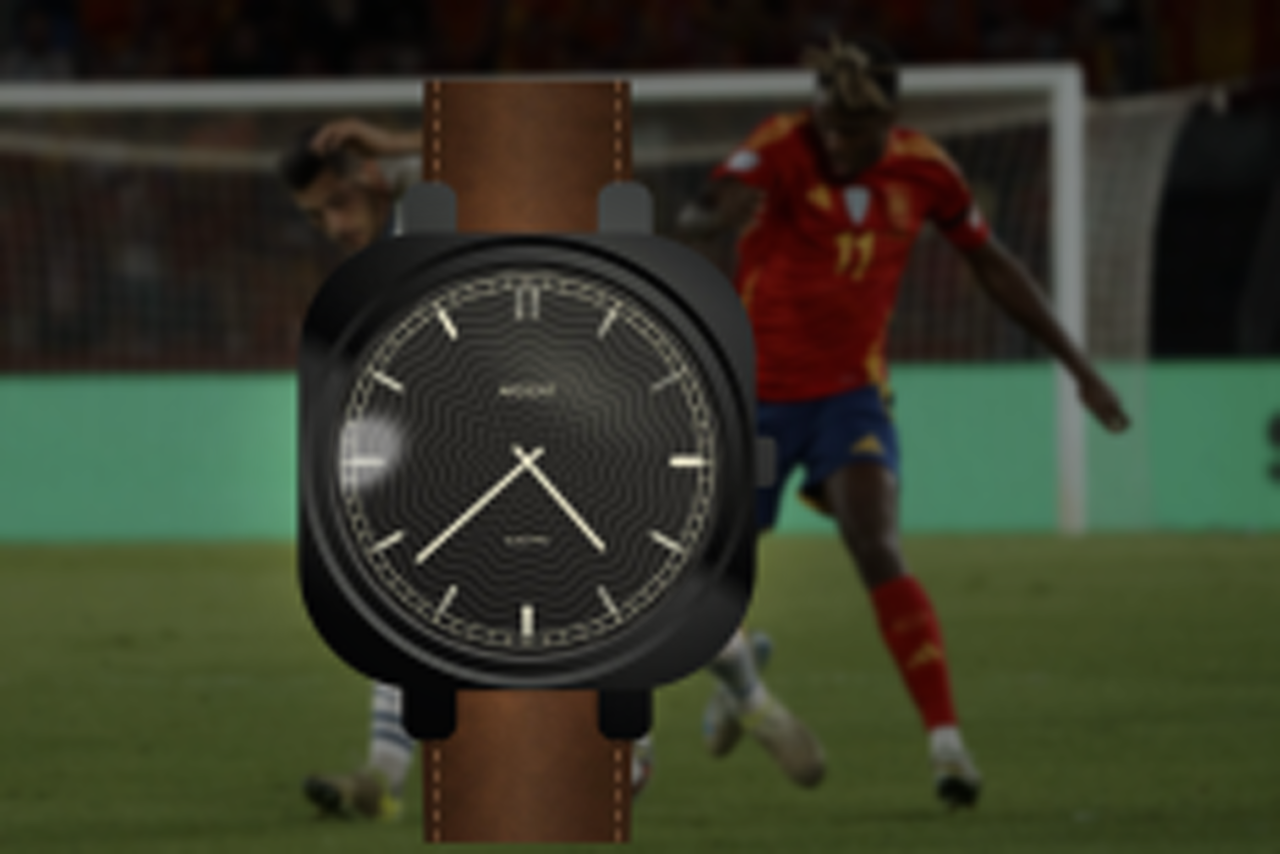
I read **4:38**
